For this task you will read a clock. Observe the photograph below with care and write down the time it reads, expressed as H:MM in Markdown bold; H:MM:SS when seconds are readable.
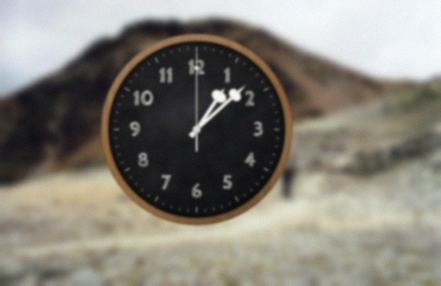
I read **1:08:00**
